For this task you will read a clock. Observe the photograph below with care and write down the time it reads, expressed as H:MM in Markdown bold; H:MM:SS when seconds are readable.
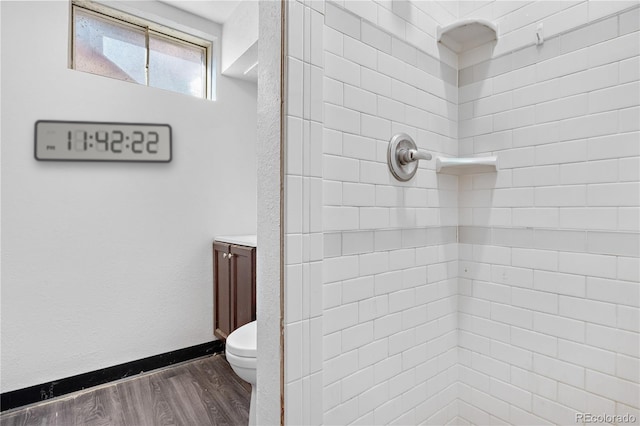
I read **11:42:22**
